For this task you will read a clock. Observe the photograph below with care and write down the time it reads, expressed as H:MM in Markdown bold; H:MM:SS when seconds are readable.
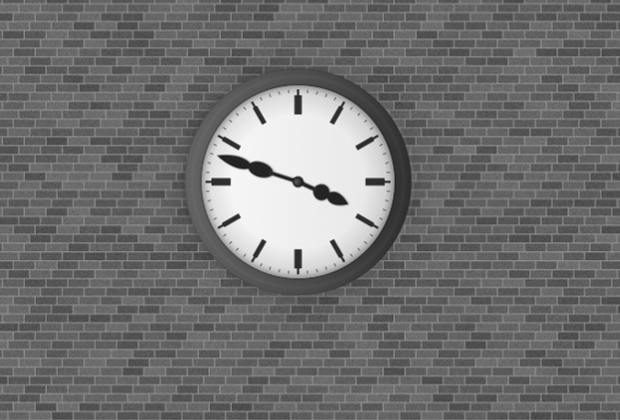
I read **3:48**
